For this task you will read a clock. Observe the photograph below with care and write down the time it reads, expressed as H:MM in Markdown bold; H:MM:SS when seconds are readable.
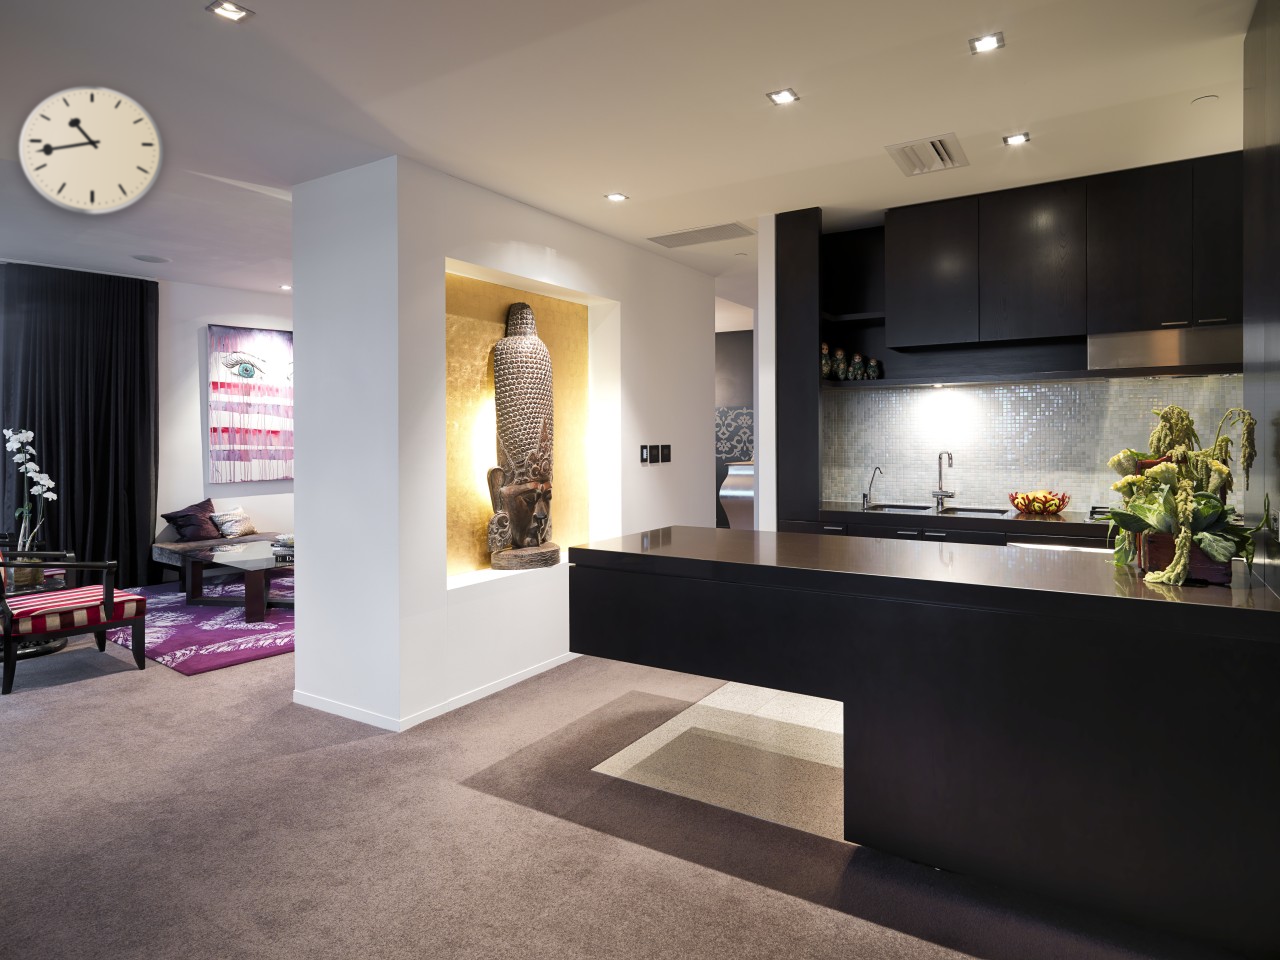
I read **10:43**
